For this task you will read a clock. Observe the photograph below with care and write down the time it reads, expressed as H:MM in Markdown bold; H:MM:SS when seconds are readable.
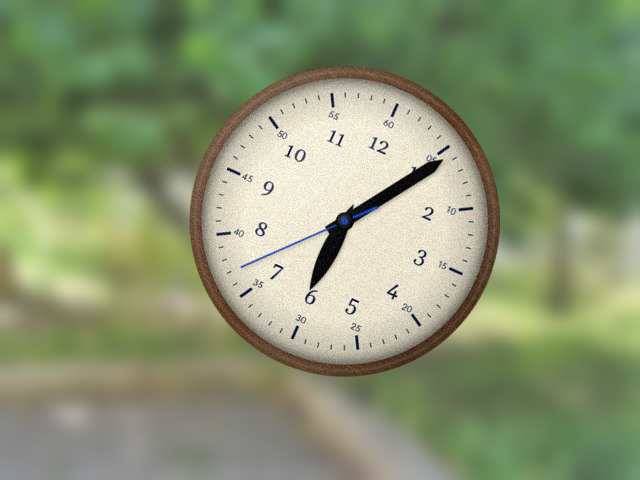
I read **6:05:37**
